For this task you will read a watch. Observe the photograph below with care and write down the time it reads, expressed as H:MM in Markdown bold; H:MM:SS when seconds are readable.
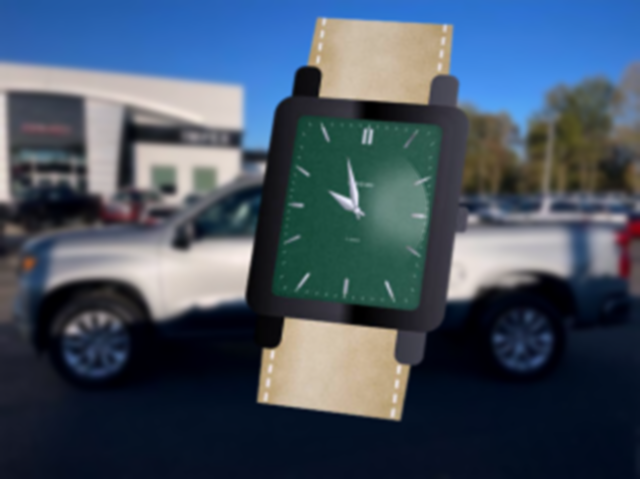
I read **9:57**
